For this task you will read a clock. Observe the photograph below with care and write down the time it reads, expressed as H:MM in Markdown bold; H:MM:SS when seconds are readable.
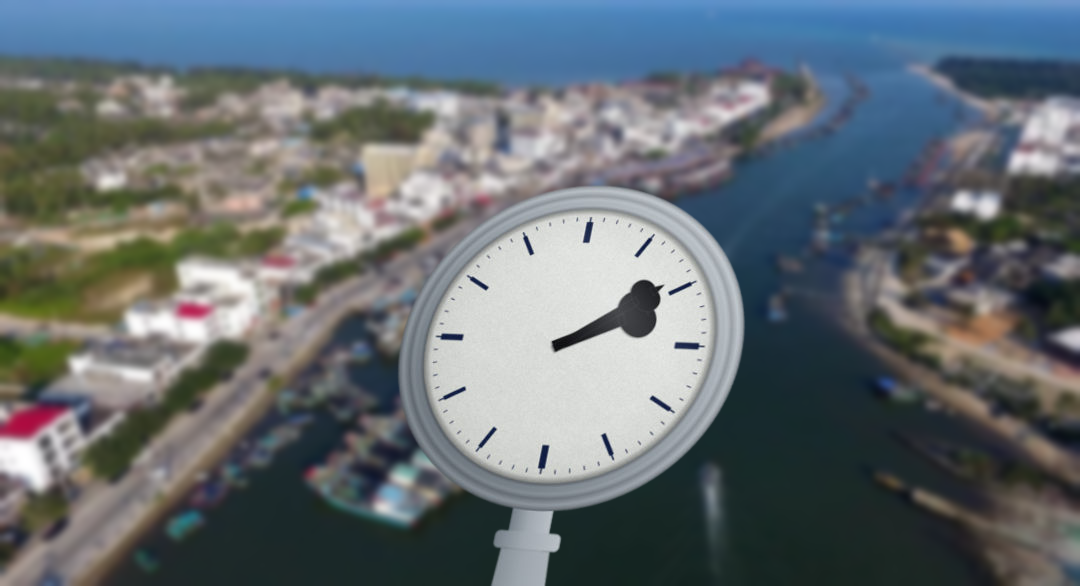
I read **2:09**
